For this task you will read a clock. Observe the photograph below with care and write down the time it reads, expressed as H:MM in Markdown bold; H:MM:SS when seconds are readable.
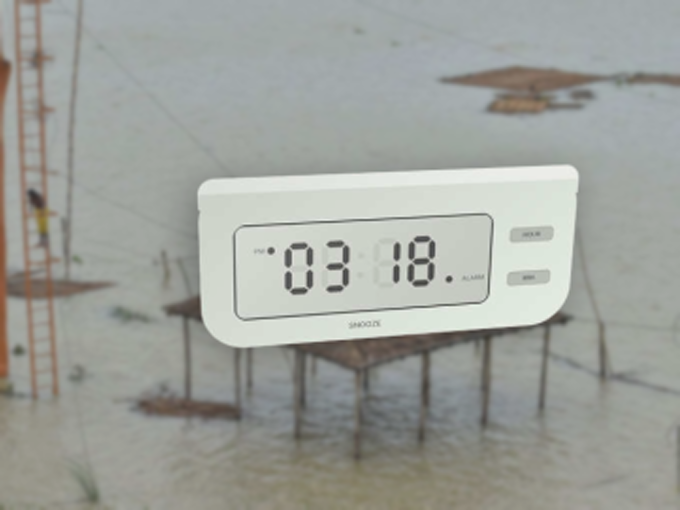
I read **3:18**
